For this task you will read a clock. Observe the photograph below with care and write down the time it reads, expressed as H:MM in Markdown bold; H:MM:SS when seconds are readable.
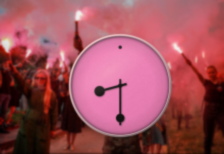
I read **8:30**
